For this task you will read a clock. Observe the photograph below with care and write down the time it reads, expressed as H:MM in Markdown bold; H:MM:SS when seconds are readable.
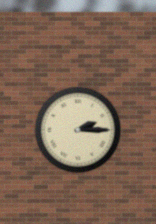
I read **2:15**
